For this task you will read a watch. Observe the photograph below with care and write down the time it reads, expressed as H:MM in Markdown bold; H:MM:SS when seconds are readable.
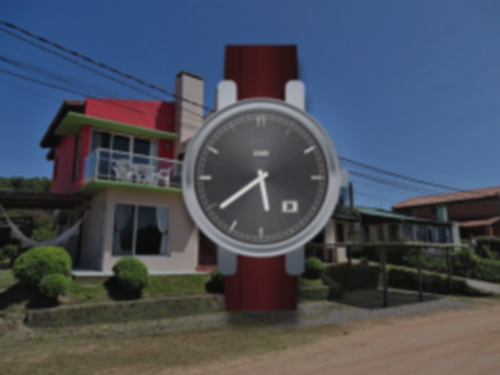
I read **5:39**
